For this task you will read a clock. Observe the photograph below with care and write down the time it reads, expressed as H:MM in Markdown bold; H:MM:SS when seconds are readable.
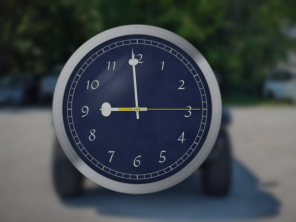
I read **8:59:15**
